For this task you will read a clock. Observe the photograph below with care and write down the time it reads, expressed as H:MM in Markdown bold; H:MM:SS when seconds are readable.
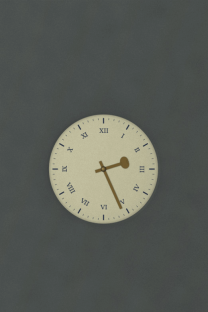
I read **2:26**
